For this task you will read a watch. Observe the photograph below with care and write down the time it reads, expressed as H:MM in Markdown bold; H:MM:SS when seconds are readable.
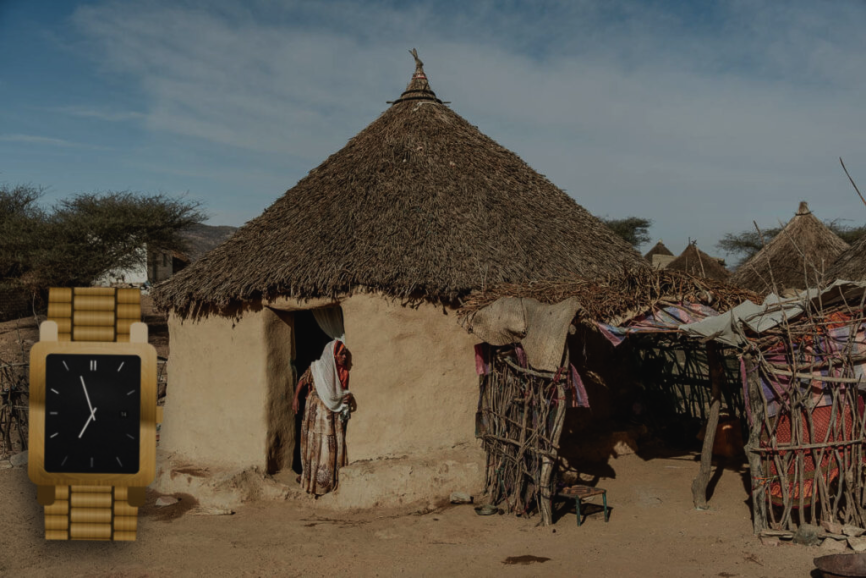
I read **6:57**
